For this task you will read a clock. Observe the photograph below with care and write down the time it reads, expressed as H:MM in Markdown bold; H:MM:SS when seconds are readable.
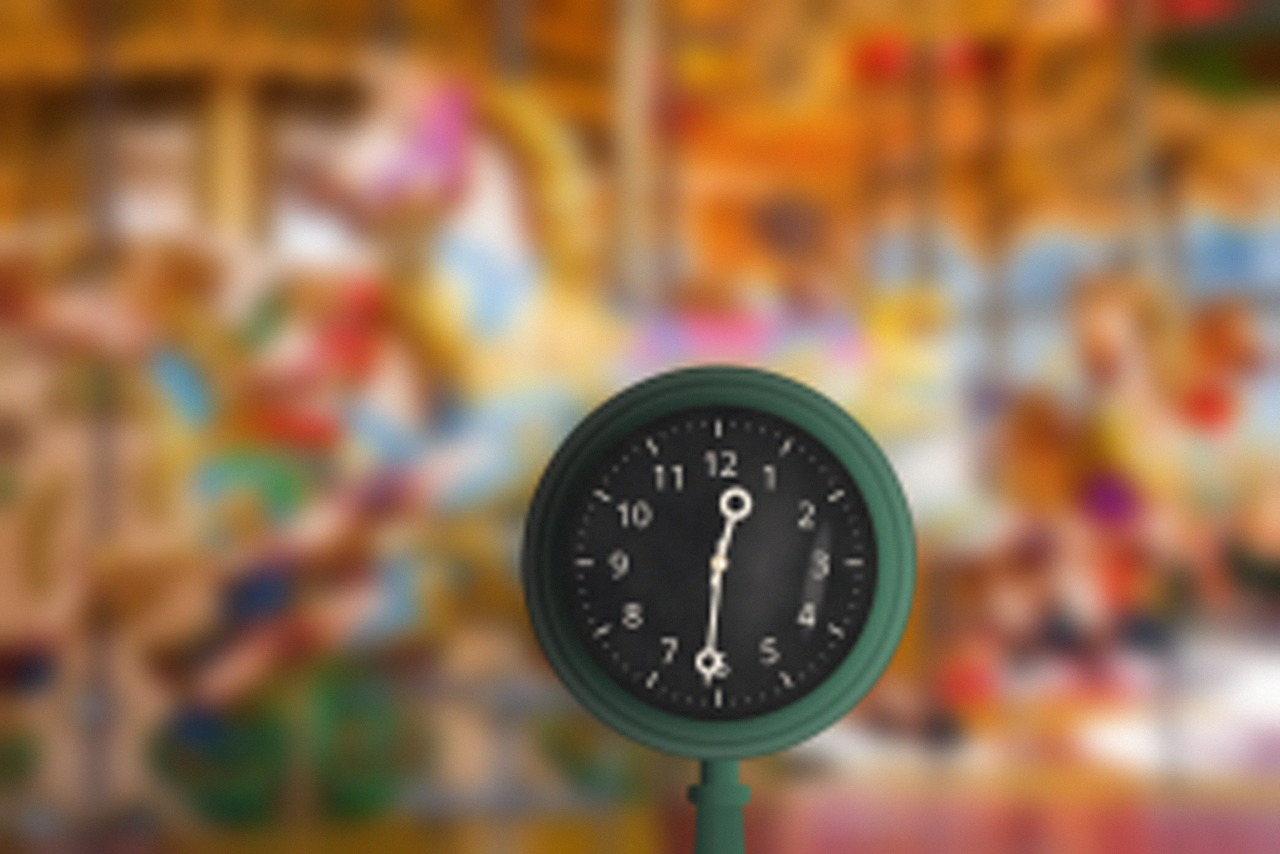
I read **12:31**
